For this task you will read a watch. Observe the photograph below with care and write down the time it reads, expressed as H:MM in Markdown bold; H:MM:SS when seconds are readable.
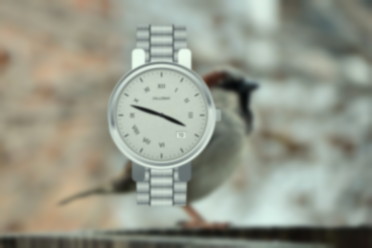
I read **3:48**
